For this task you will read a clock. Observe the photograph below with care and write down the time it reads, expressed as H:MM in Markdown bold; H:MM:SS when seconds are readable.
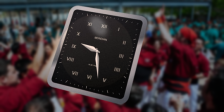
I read **9:27**
